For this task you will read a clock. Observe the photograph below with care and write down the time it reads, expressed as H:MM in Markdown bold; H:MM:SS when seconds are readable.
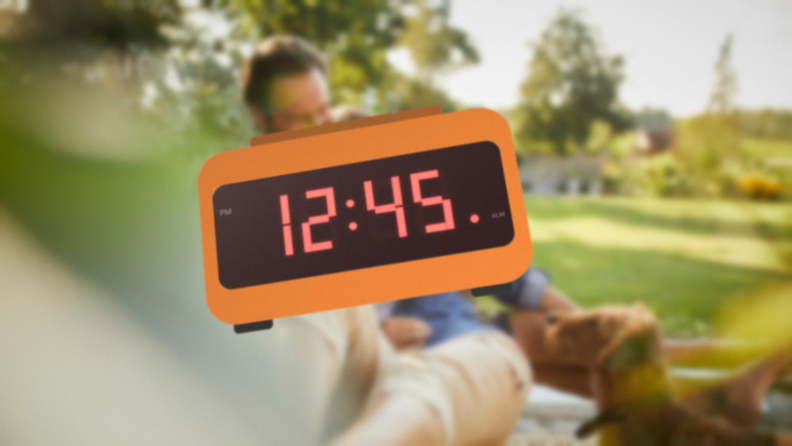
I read **12:45**
